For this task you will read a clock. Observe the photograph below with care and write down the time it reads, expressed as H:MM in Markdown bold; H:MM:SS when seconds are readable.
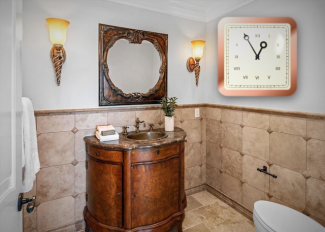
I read **12:55**
